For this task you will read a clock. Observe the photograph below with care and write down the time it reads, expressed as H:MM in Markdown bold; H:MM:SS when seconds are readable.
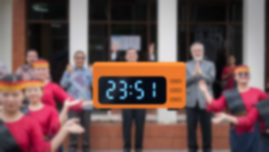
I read **23:51**
